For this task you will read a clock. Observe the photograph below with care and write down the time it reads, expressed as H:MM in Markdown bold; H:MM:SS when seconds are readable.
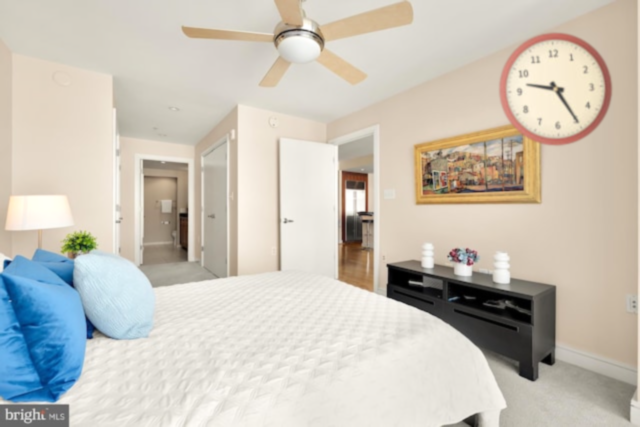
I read **9:25**
